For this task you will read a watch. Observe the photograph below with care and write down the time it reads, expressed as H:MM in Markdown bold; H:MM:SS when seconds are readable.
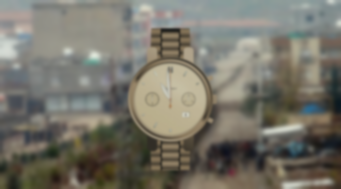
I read **10:59**
